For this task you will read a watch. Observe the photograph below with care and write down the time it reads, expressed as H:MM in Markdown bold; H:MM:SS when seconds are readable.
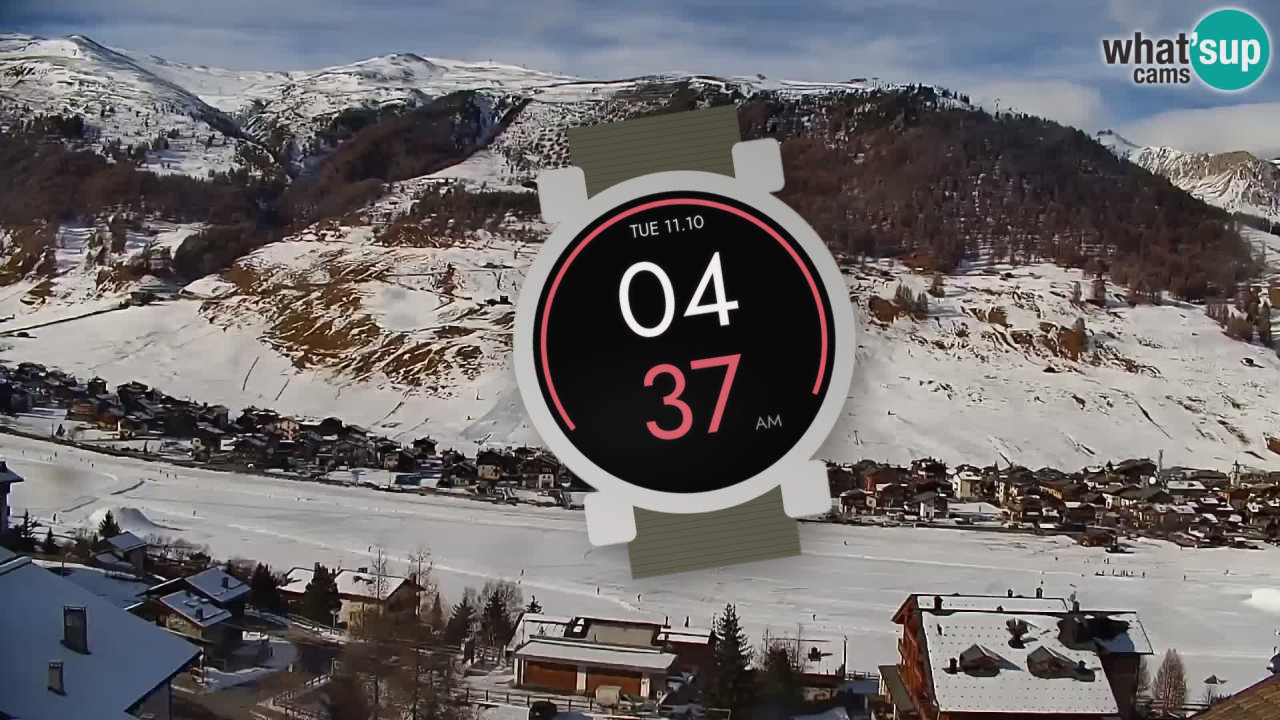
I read **4:37**
